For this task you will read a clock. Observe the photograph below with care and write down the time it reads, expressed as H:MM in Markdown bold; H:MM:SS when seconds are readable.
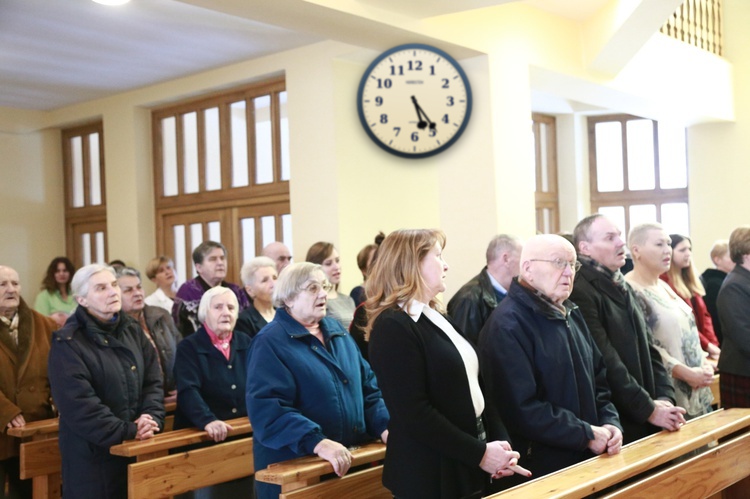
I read **5:24**
